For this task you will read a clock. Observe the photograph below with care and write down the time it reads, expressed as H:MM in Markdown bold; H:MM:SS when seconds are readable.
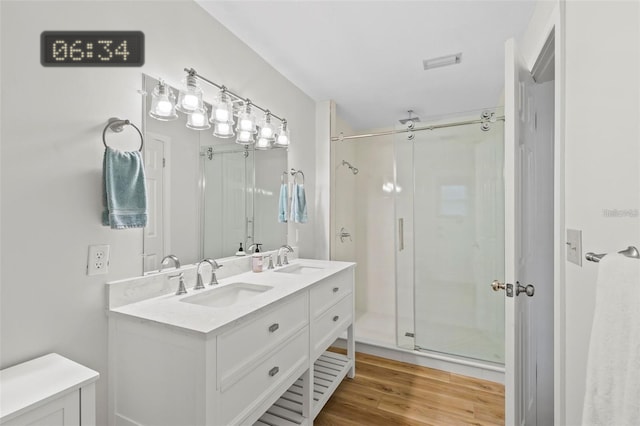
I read **6:34**
